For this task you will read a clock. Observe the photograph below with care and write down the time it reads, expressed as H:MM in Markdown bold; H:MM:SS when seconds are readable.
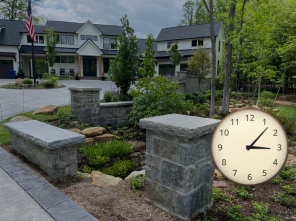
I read **3:07**
